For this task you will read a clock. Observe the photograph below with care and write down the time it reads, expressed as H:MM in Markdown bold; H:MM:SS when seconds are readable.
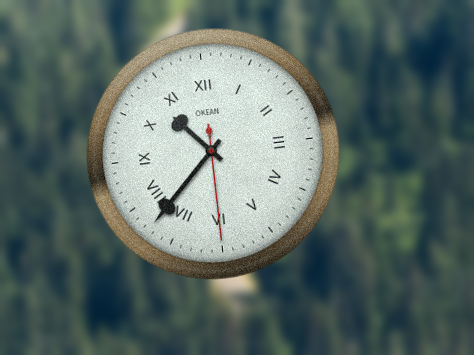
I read **10:37:30**
